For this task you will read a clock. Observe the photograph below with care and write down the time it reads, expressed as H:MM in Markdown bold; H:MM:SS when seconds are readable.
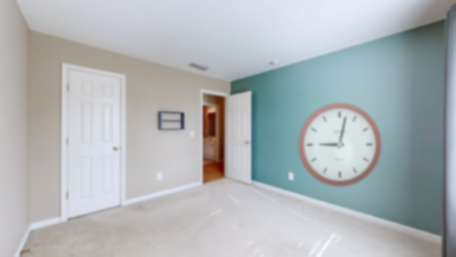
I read **9:02**
